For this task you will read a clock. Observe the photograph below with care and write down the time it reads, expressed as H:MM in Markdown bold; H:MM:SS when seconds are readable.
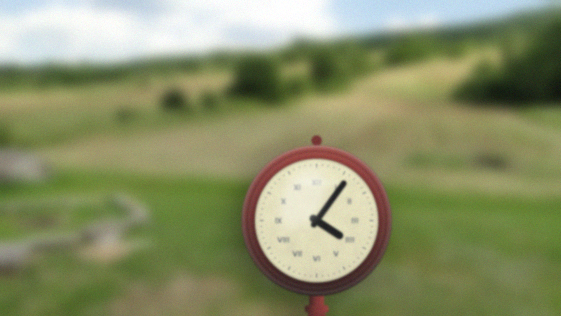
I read **4:06**
